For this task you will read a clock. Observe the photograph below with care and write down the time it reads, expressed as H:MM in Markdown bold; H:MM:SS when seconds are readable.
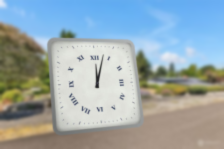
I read **12:03**
